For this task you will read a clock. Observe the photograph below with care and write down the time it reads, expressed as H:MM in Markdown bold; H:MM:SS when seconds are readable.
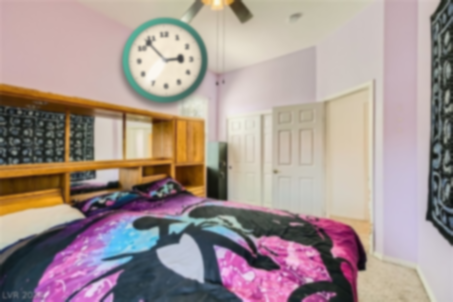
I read **2:53**
